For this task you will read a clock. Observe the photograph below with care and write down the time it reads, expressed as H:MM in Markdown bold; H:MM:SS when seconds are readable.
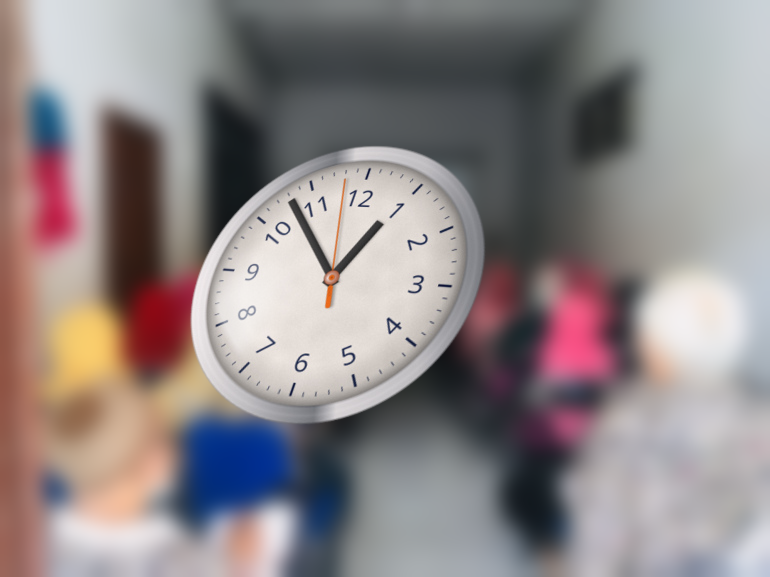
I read **12:52:58**
